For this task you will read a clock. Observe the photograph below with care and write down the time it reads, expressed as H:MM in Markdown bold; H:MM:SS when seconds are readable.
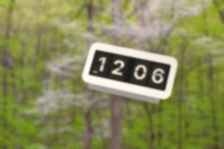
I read **12:06**
